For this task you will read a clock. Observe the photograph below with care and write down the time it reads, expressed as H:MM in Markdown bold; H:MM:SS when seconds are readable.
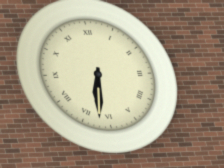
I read **6:32**
